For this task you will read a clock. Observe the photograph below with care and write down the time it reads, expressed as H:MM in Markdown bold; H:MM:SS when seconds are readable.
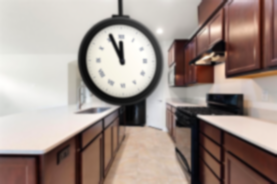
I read **11:56**
